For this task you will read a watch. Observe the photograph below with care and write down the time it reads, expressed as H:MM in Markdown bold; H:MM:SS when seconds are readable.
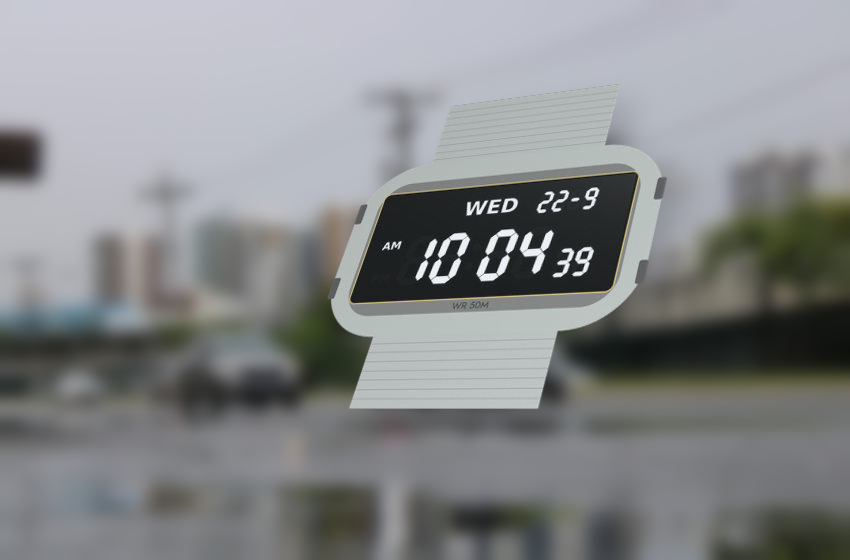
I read **10:04:39**
